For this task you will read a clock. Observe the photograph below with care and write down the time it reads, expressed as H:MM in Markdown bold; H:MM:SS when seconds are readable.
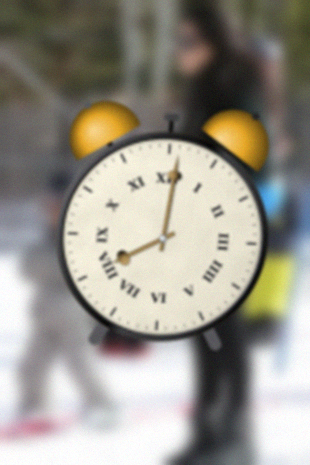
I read **8:01**
